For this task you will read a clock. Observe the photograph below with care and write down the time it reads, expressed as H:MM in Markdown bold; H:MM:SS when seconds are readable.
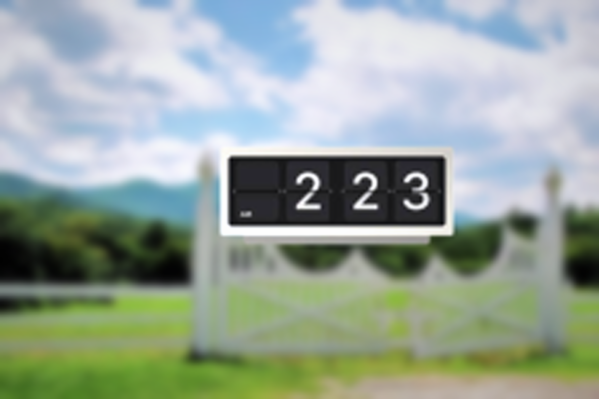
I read **2:23**
